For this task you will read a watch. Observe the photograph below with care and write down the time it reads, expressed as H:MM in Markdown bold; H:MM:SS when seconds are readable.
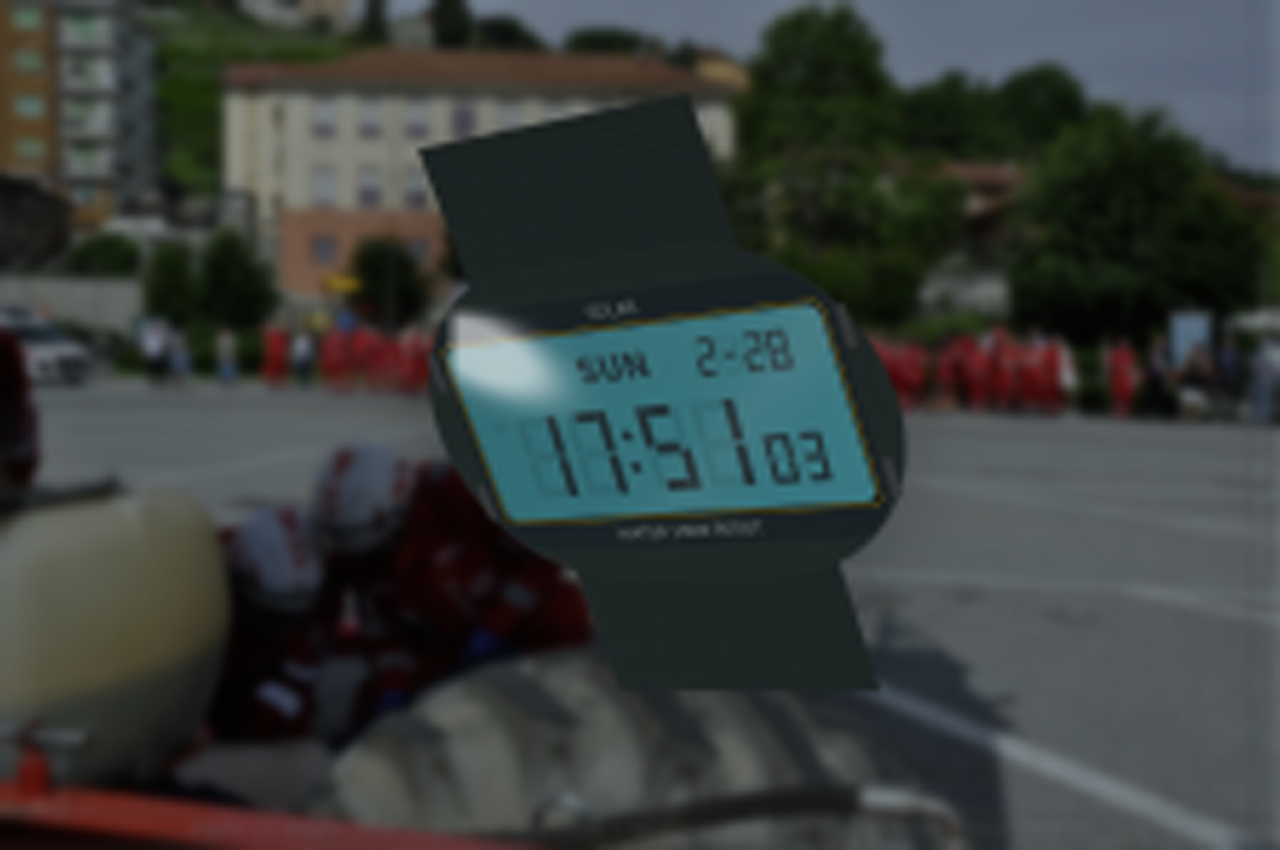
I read **17:51:03**
